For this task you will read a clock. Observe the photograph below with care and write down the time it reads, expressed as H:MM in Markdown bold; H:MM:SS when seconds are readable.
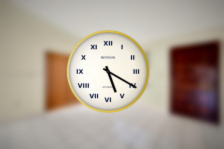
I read **5:20**
